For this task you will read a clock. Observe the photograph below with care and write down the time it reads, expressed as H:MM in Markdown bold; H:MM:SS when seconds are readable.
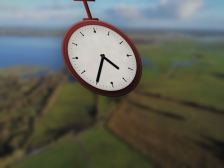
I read **4:35**
